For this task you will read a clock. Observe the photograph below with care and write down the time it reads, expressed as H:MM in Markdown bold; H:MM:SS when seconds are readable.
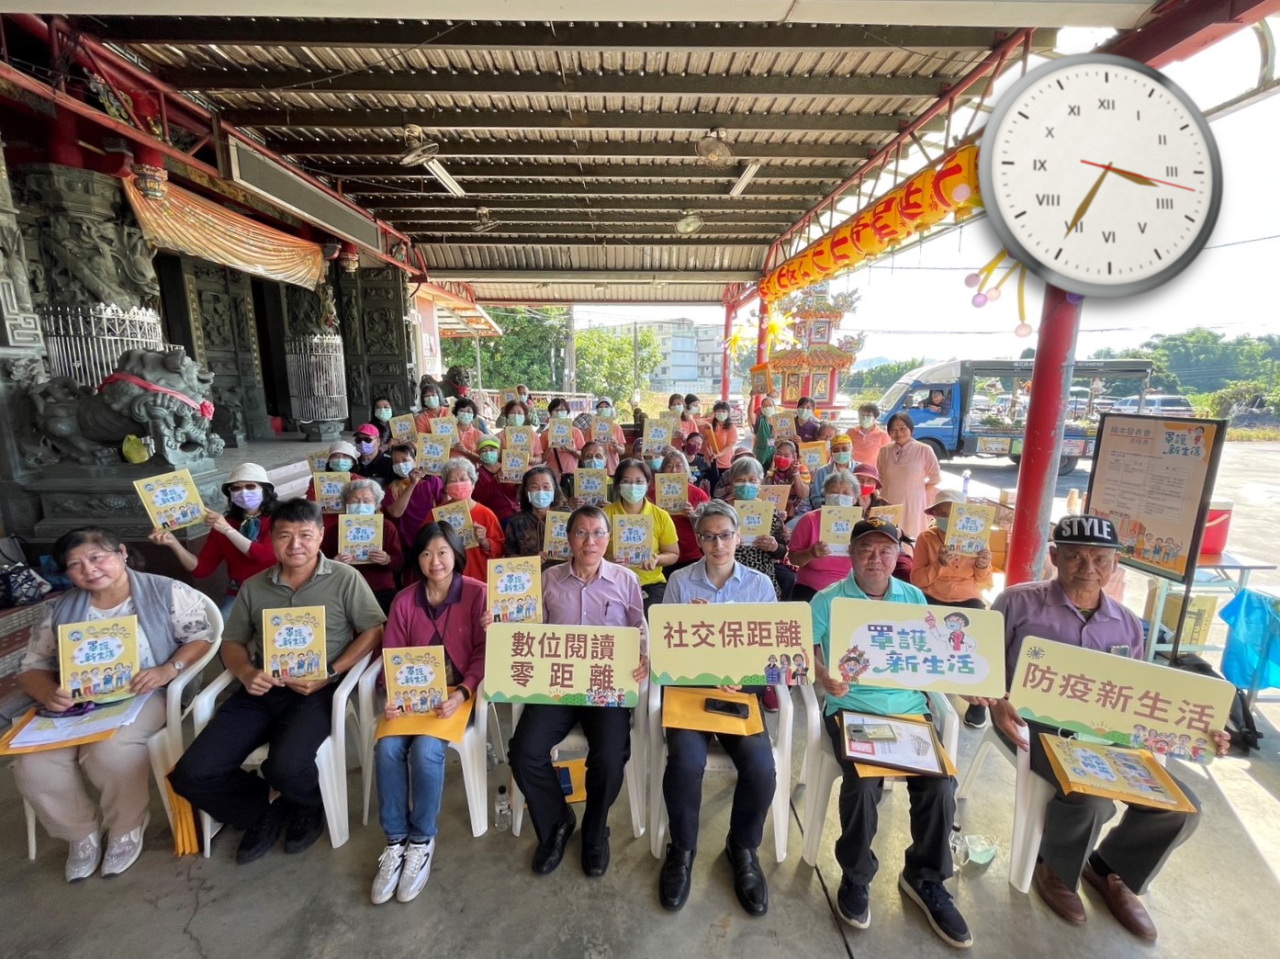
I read **3:35:17**
